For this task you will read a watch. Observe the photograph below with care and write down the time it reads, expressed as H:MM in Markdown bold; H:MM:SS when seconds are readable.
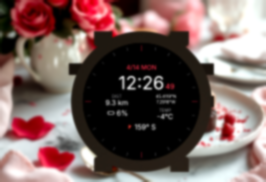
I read **12:26**
